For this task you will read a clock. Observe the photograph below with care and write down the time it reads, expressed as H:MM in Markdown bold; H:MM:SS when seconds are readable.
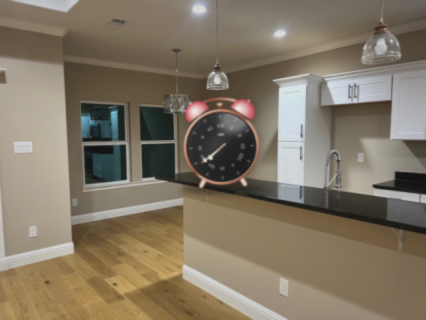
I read **7:39**
